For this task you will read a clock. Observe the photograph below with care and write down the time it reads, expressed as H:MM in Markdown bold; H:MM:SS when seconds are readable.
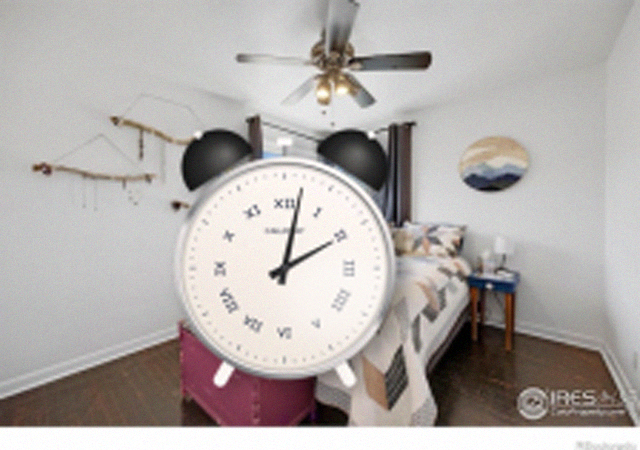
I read **2:02**
